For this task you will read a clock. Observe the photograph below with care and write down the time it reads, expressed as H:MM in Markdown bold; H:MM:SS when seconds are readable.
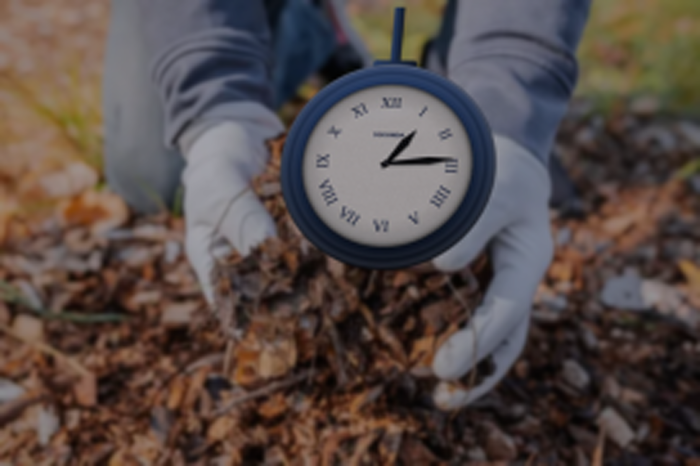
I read **1:14**
